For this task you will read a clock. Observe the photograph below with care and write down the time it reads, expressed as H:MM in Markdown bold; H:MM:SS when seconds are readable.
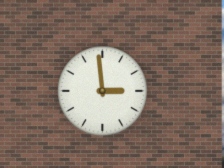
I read **2:59**
